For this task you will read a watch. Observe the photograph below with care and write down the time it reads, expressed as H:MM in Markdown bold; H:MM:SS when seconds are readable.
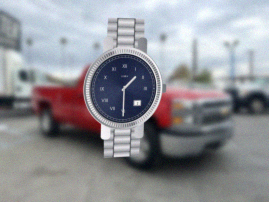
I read **1:30**
